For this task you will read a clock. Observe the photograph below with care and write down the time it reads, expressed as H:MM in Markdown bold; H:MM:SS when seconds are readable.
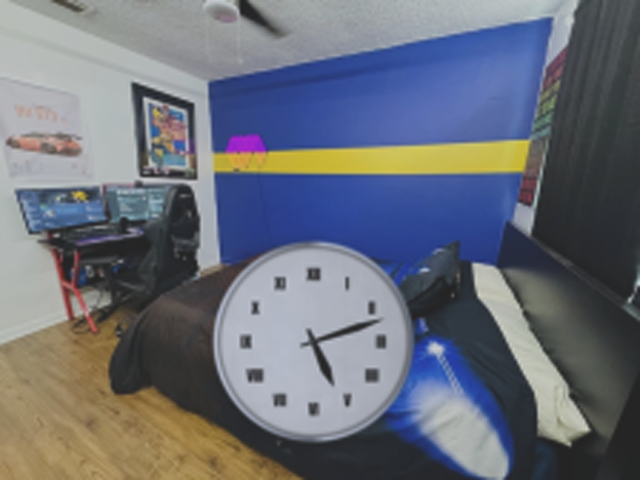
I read **5:12**
